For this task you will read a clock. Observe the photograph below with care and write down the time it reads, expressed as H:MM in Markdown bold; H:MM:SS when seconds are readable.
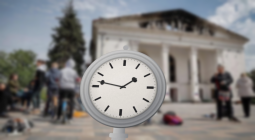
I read **1:47**
